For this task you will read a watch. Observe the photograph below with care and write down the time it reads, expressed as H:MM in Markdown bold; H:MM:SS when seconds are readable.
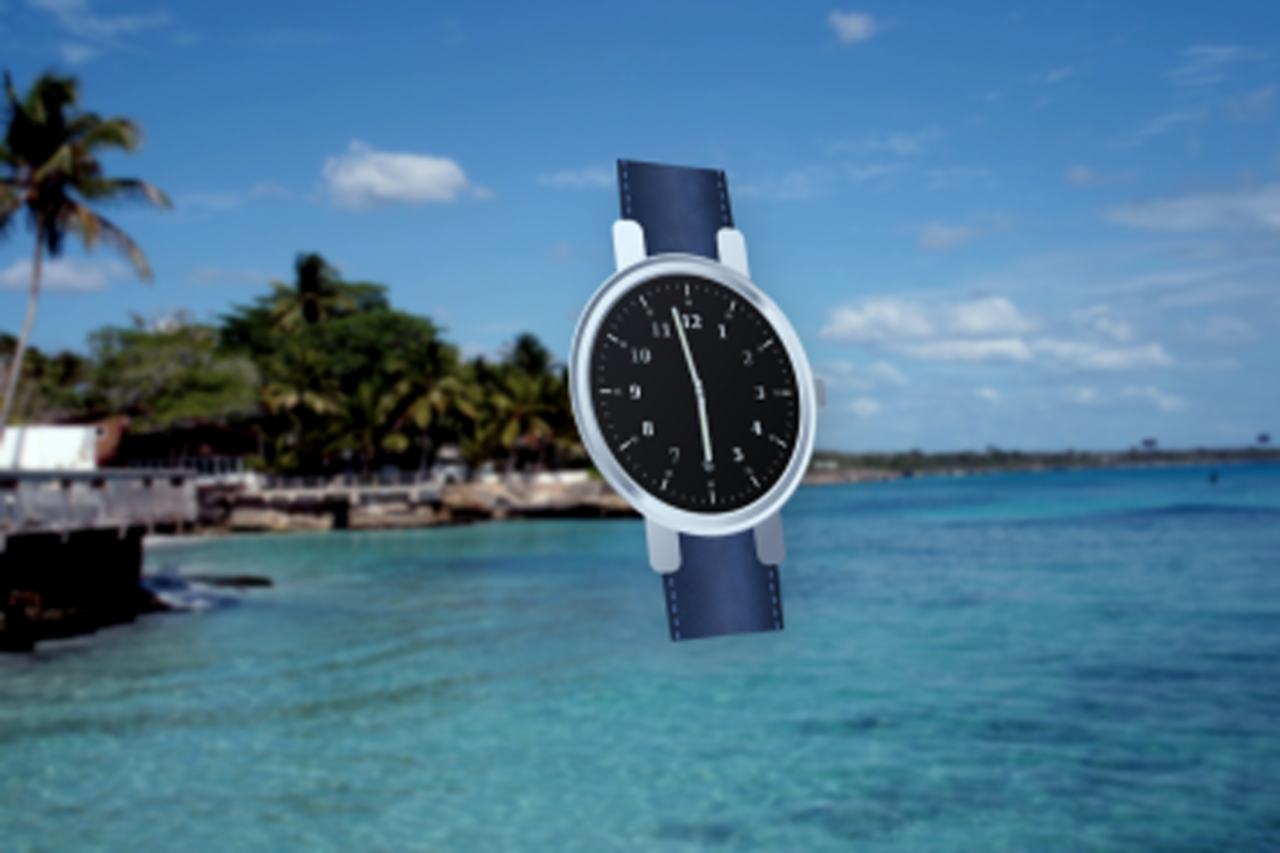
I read **5:58**
